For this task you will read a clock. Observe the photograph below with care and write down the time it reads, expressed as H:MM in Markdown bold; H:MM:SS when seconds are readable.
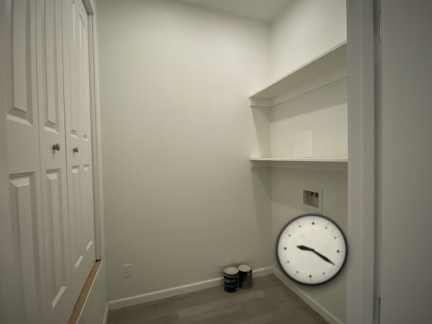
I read **9:20**
